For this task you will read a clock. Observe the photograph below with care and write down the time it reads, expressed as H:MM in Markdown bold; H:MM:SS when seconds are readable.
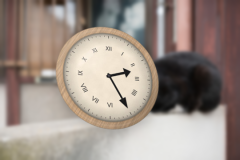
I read **2:25**
